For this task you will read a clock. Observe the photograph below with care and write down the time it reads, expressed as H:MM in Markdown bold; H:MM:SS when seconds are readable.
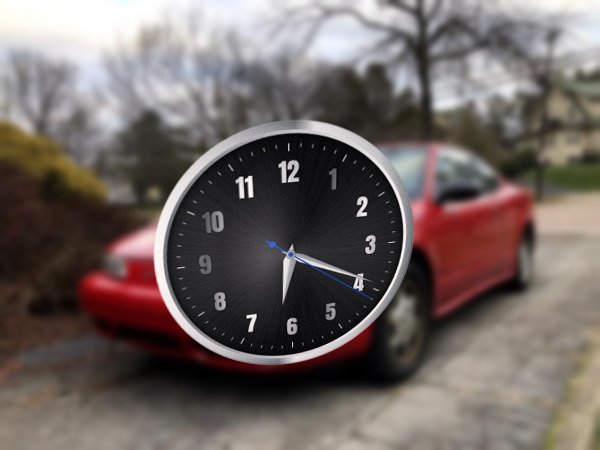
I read **6:19:21**
